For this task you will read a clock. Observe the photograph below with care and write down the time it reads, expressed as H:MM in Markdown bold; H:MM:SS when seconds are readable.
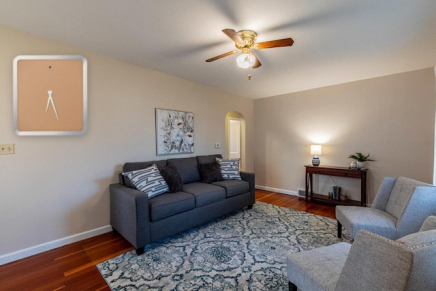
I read **6:27**
